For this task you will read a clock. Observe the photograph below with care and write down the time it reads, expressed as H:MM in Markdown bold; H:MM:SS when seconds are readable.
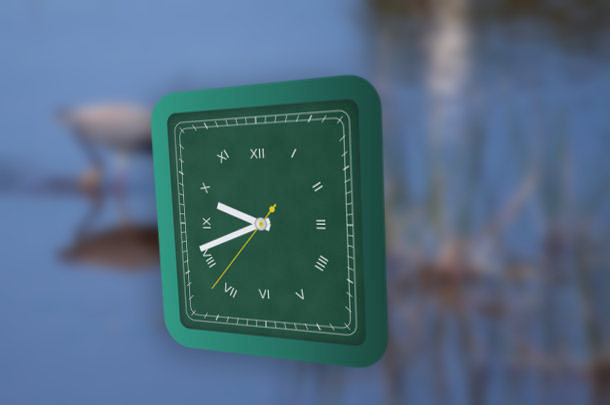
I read **9:41:37**
